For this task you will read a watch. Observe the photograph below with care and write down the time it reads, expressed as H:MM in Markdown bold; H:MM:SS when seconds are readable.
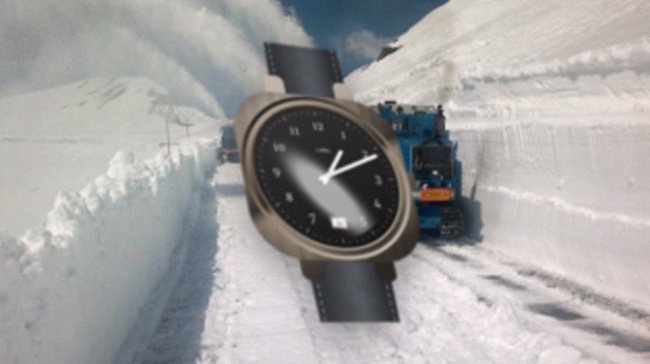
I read **1:11**
